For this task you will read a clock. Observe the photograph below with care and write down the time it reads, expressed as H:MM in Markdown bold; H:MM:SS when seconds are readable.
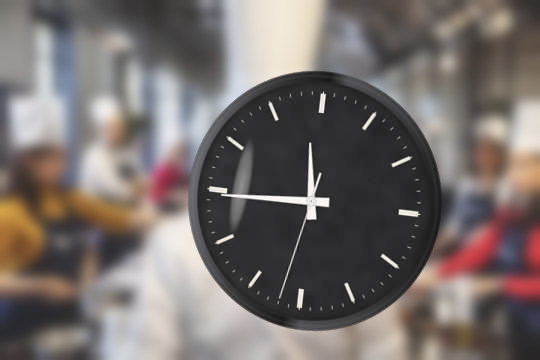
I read **11:44:32**
